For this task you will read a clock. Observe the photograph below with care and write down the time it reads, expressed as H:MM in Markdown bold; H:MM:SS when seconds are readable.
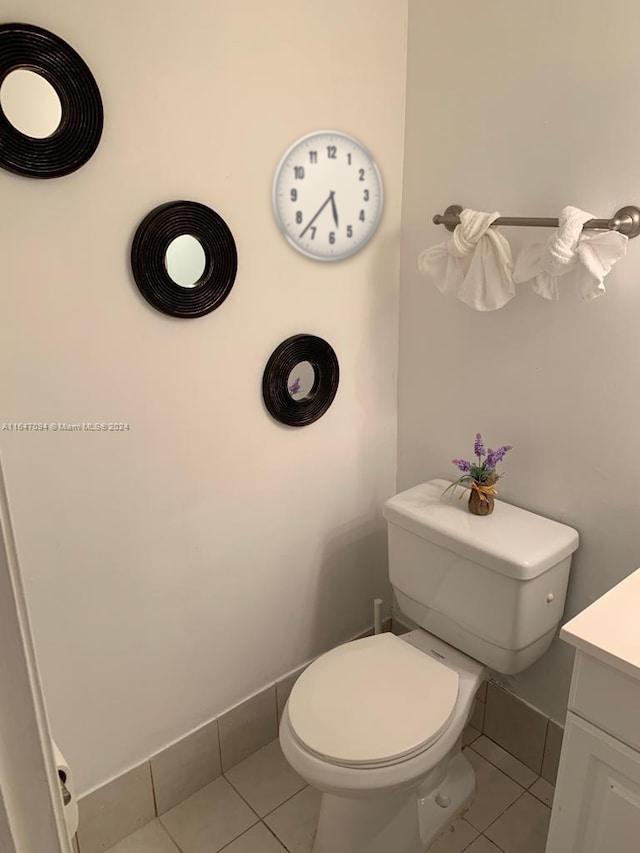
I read **5:37**
